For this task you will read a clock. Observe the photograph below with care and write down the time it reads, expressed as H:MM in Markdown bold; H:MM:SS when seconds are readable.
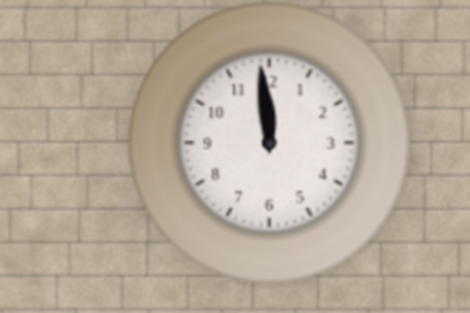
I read **11:59**
